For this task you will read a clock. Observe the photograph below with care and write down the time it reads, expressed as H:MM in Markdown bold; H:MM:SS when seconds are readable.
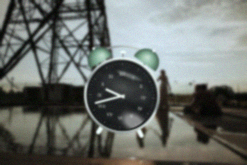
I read **9:42**
